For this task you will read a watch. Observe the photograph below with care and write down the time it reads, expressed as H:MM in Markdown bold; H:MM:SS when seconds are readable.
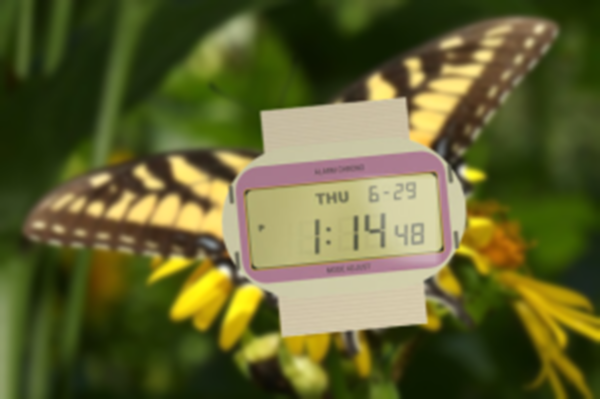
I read **1:14:48**
